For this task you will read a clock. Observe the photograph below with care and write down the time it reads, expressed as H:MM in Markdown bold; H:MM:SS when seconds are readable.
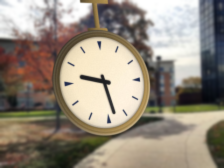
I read **9:28**
